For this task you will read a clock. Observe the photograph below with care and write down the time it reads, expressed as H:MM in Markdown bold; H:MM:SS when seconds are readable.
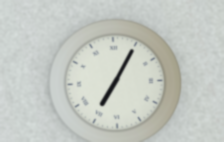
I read **7:05**
